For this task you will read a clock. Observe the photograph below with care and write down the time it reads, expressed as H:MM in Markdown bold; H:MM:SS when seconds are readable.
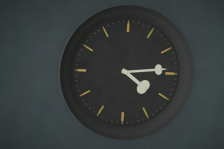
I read **4:14**
